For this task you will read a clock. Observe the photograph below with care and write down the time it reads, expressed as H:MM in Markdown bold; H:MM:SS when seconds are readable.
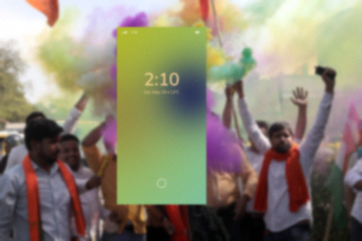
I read **2:10**
